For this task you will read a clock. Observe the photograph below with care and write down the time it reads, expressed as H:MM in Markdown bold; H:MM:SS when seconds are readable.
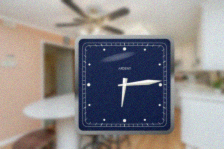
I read **6:14**
